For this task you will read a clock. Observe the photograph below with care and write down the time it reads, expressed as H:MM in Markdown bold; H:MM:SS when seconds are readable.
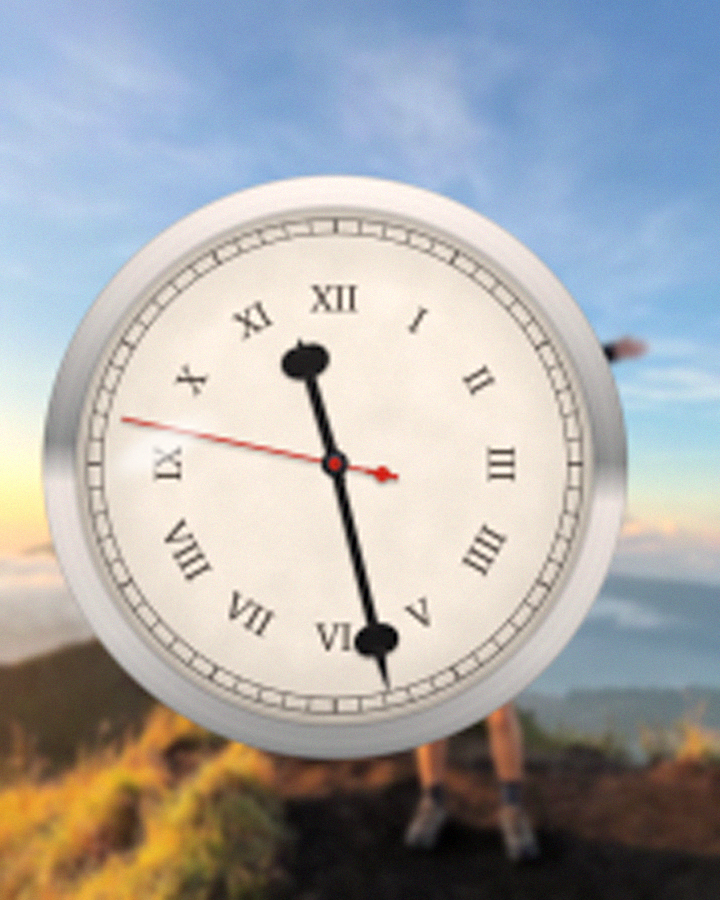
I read **11:27:47**
